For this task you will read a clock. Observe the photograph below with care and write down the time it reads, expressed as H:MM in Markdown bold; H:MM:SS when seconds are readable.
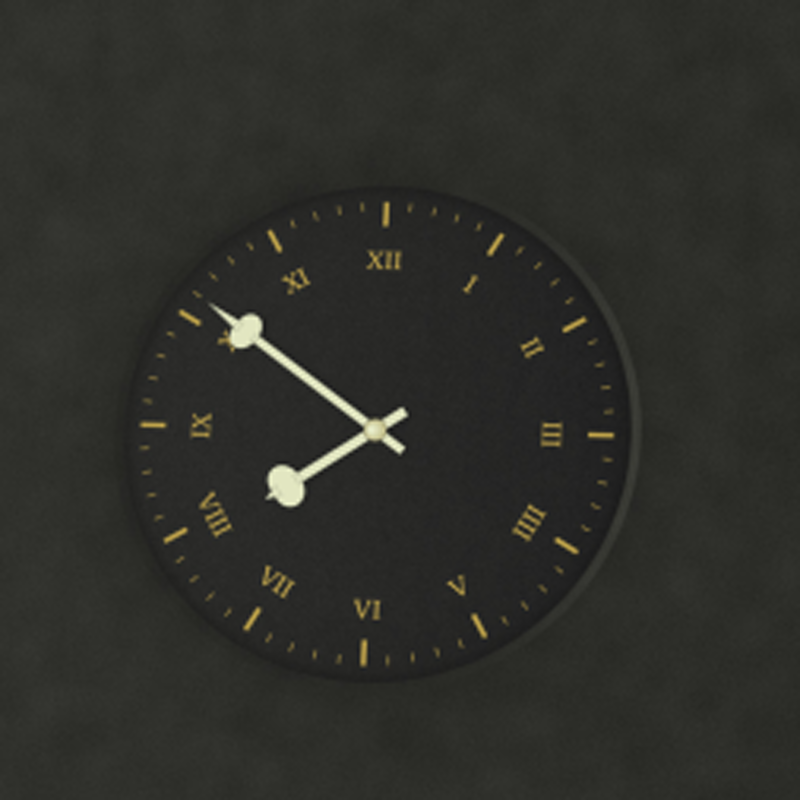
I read **7:51**
